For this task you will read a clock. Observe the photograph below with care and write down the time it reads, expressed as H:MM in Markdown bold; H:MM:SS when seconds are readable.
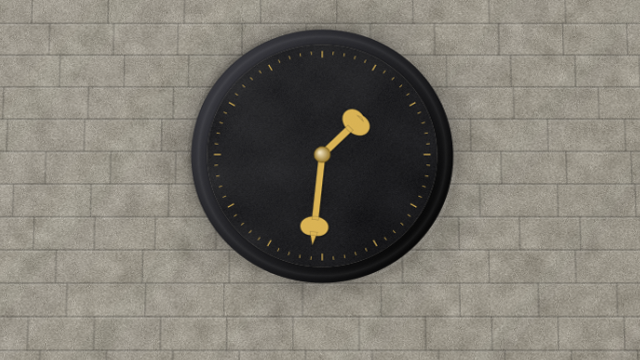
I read **1:31**
